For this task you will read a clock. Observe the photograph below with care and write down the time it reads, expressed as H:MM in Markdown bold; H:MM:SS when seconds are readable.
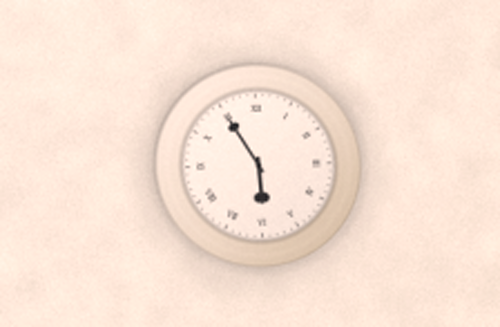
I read **5:55**
